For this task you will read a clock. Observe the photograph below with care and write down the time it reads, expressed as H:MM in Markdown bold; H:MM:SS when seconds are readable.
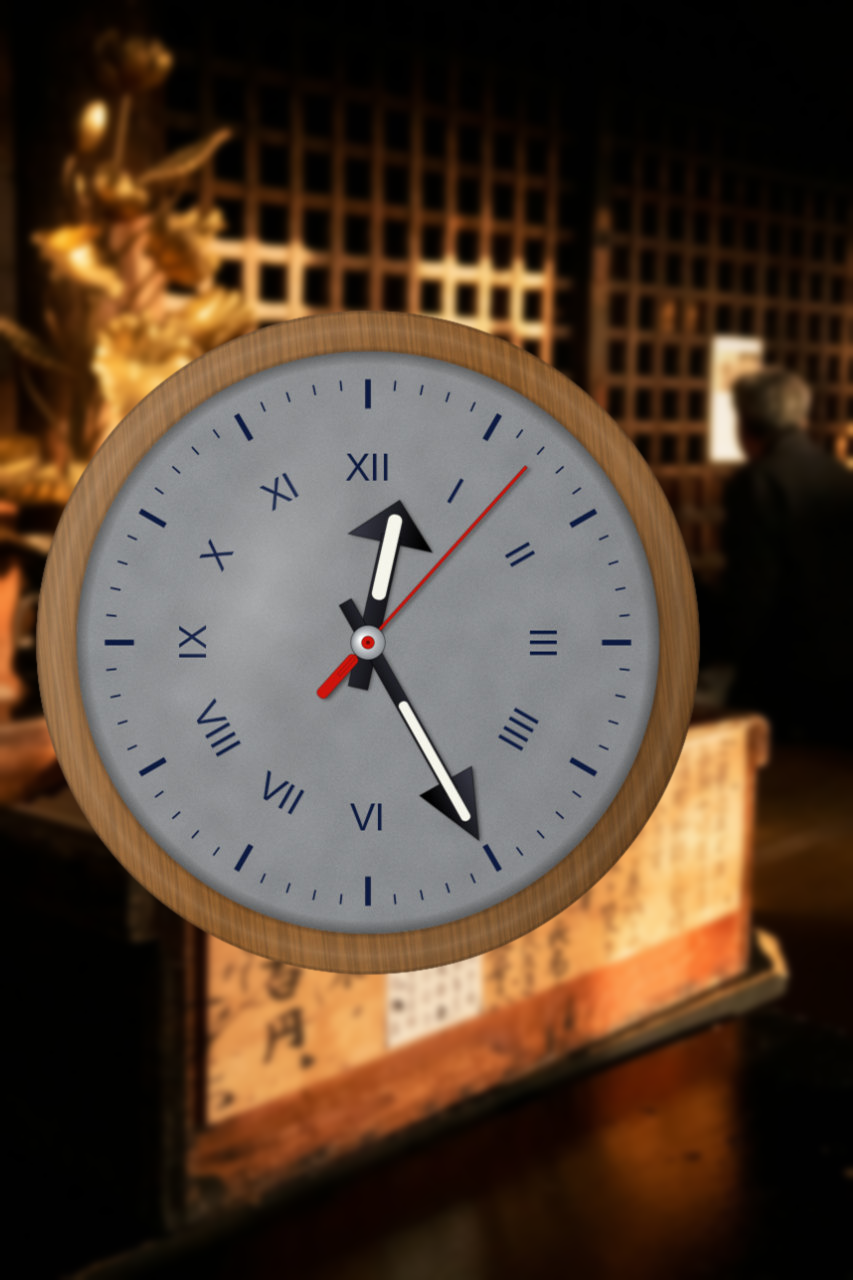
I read **12:25:07**
